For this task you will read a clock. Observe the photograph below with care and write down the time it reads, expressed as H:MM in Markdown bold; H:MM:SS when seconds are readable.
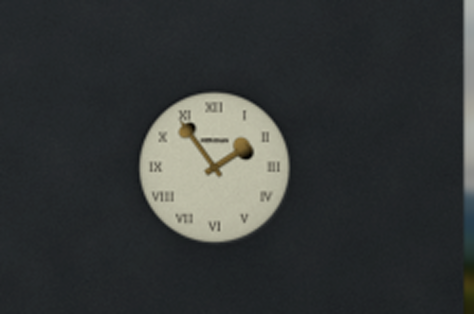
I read **1:54**
